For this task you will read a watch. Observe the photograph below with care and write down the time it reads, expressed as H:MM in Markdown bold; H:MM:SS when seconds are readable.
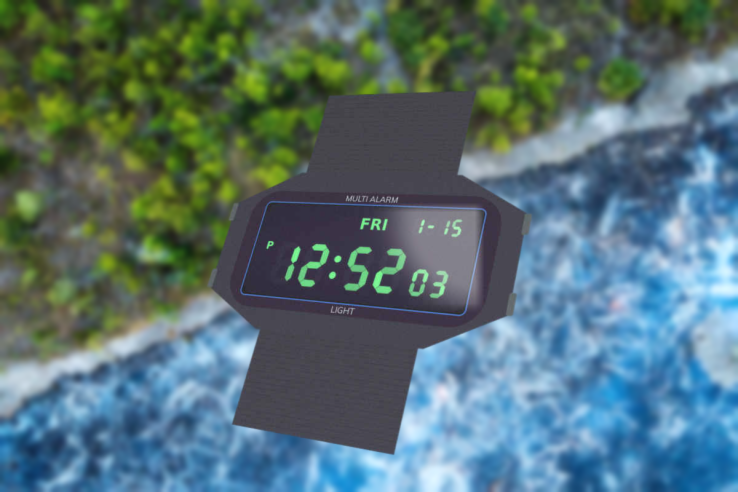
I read **12:52:03**
